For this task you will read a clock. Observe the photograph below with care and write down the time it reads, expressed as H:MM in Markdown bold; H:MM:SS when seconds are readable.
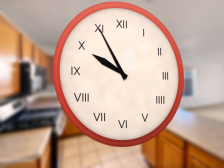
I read **9:55**
